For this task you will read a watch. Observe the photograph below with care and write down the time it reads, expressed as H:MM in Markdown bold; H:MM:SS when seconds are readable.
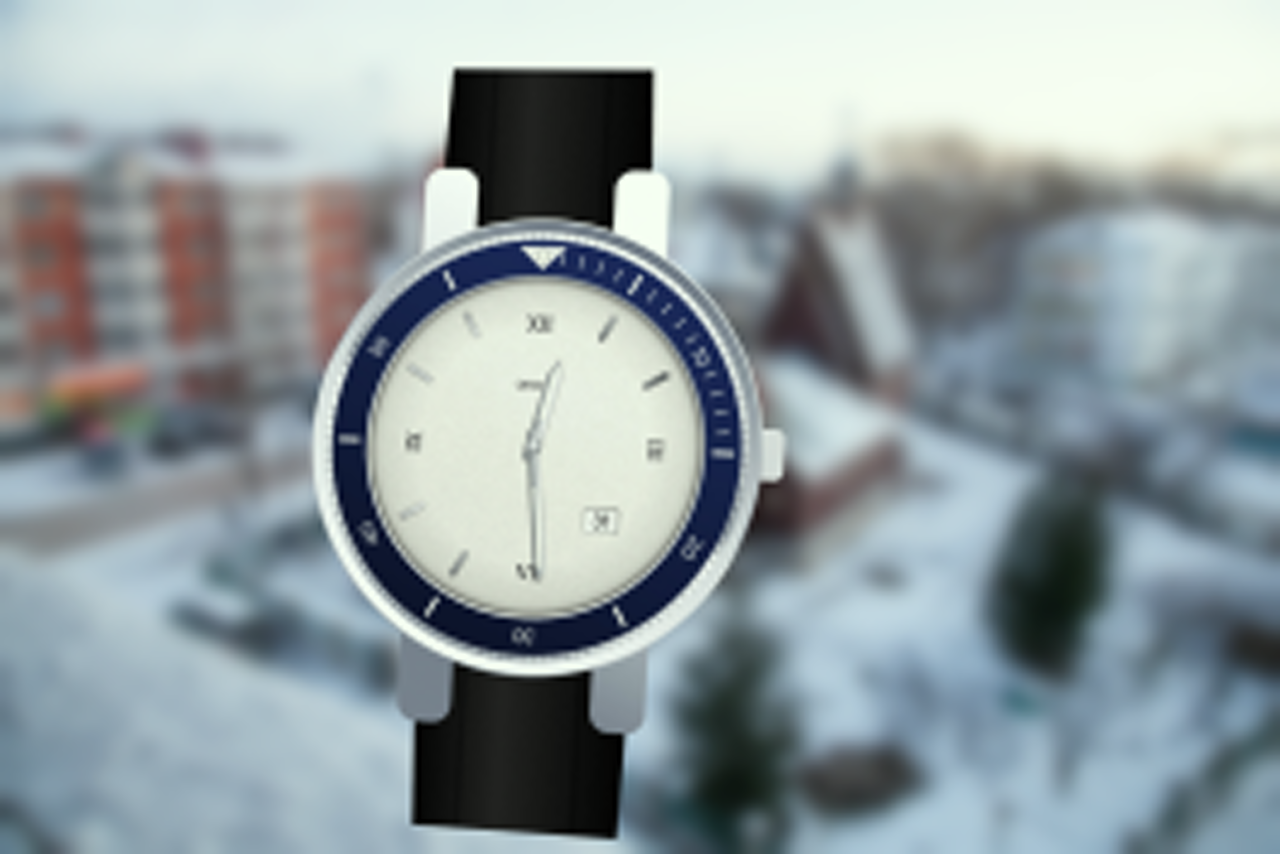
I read **12:29**
